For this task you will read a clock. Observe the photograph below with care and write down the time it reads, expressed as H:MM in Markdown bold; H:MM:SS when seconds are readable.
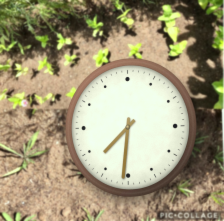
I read **7:31**
